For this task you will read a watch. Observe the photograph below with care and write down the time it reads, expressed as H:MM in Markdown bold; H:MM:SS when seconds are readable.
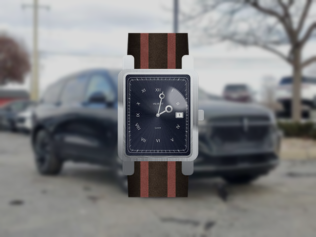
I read **2:02**
